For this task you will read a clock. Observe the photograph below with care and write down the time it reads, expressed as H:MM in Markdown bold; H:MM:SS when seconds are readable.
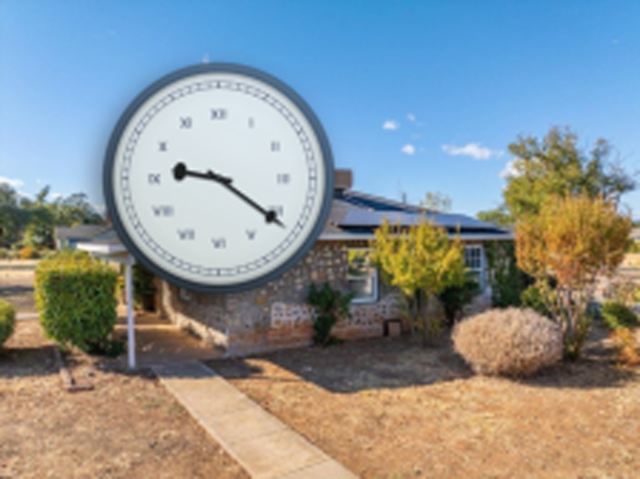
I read **9:21**
